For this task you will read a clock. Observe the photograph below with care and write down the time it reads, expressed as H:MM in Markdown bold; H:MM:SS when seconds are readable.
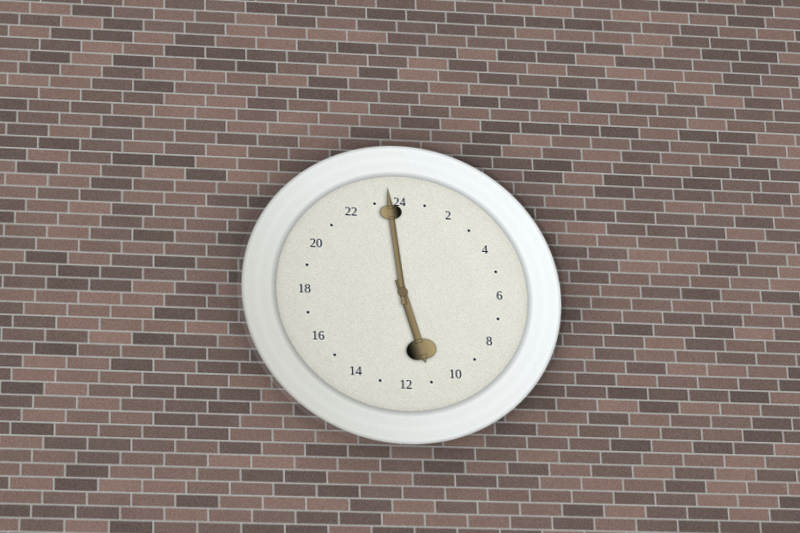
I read **10:59**
